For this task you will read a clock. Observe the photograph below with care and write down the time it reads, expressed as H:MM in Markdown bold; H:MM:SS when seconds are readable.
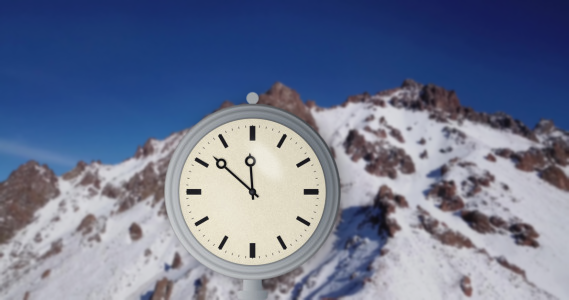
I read **11:52**
